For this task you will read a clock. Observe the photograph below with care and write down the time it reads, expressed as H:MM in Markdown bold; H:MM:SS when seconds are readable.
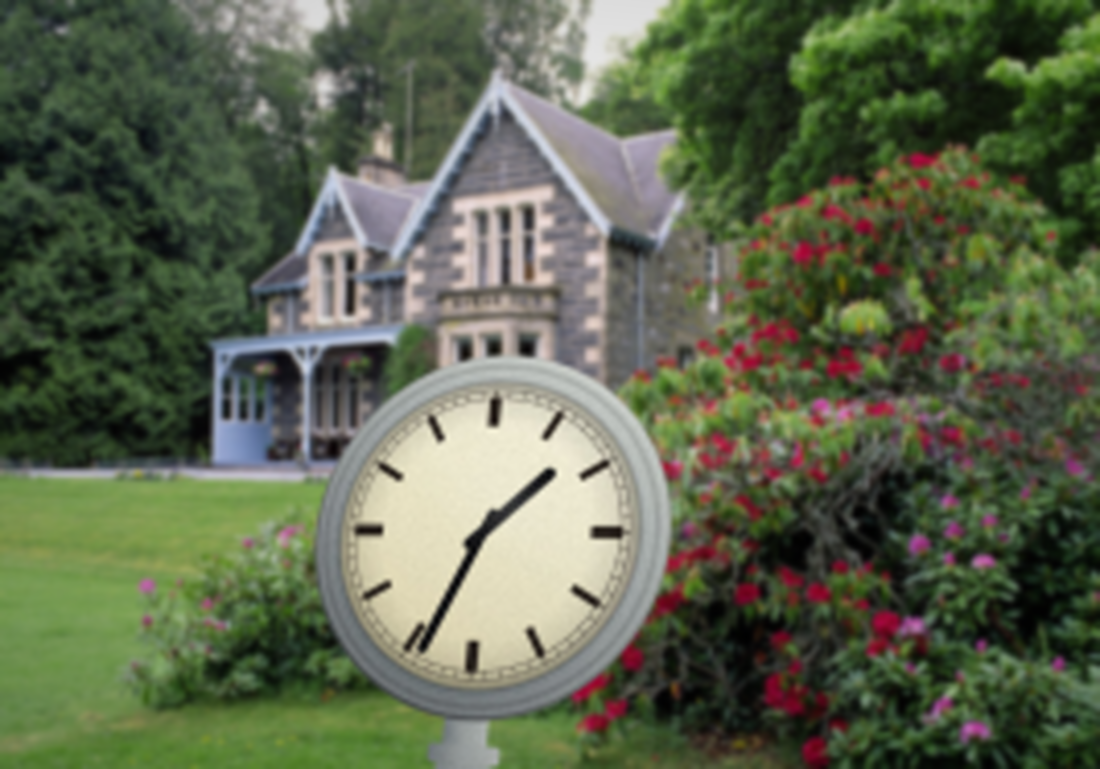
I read **1:34**
